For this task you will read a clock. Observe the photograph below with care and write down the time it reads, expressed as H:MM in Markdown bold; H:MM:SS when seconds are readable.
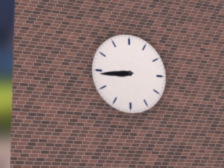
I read **8:44**
